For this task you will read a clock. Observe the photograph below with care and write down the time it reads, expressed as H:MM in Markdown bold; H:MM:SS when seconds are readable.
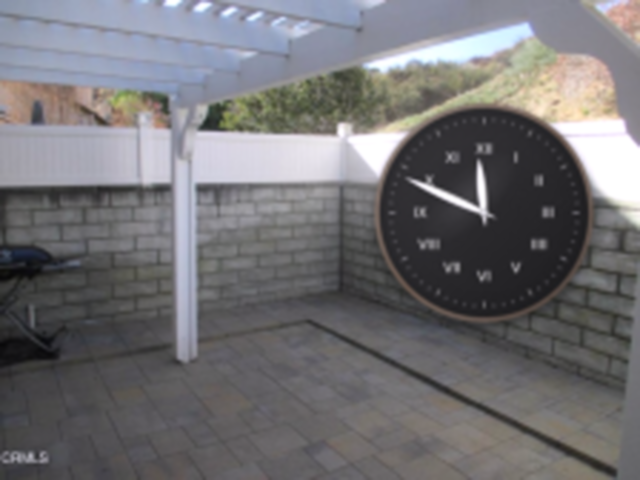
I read **11:49**
